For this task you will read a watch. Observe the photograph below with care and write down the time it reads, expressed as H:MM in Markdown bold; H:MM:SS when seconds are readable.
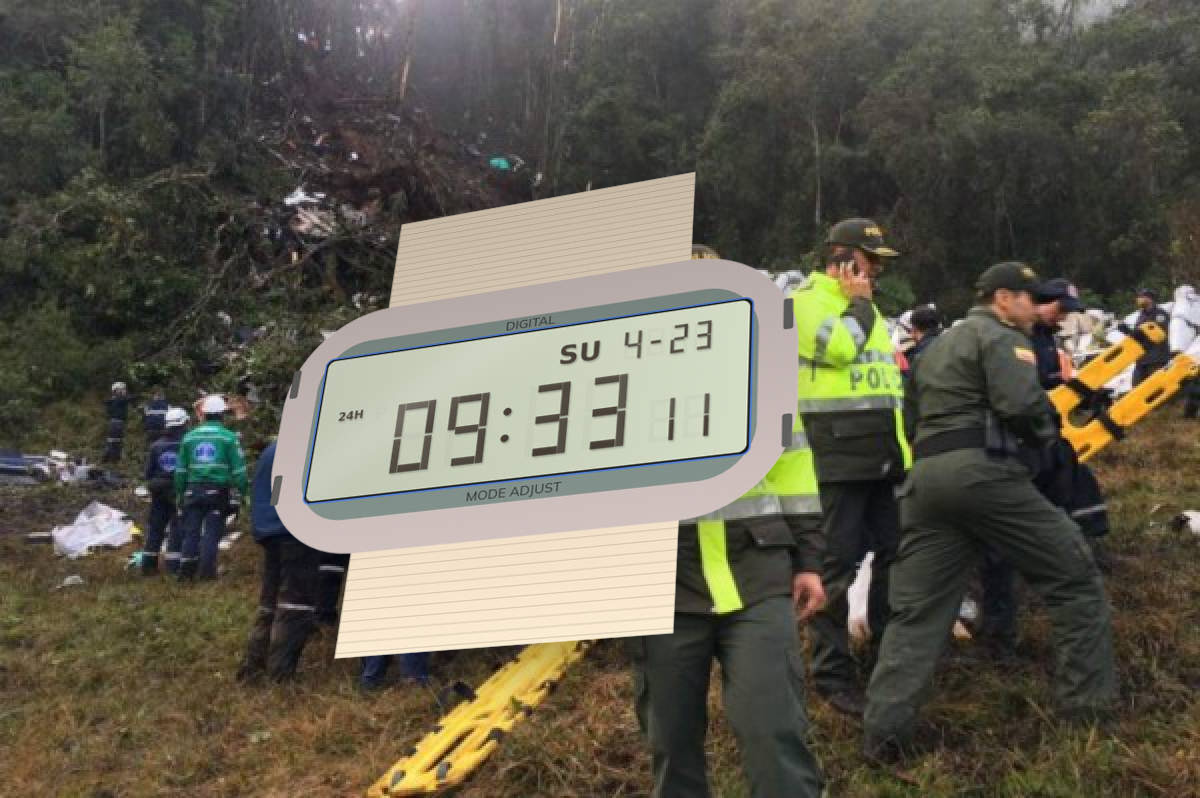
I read **9:33:11**
